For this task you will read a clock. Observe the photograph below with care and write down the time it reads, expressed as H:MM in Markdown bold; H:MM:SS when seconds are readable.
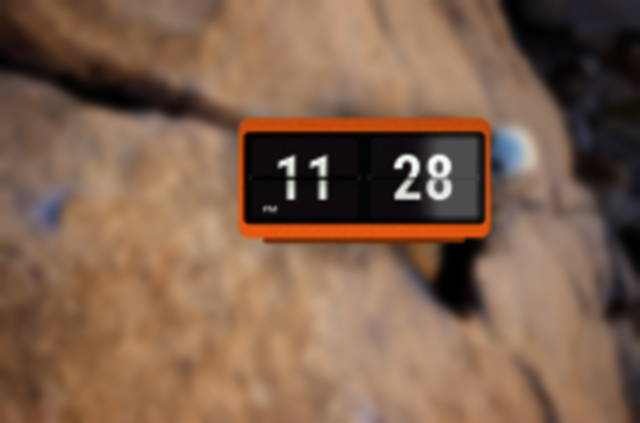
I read **11:28**
